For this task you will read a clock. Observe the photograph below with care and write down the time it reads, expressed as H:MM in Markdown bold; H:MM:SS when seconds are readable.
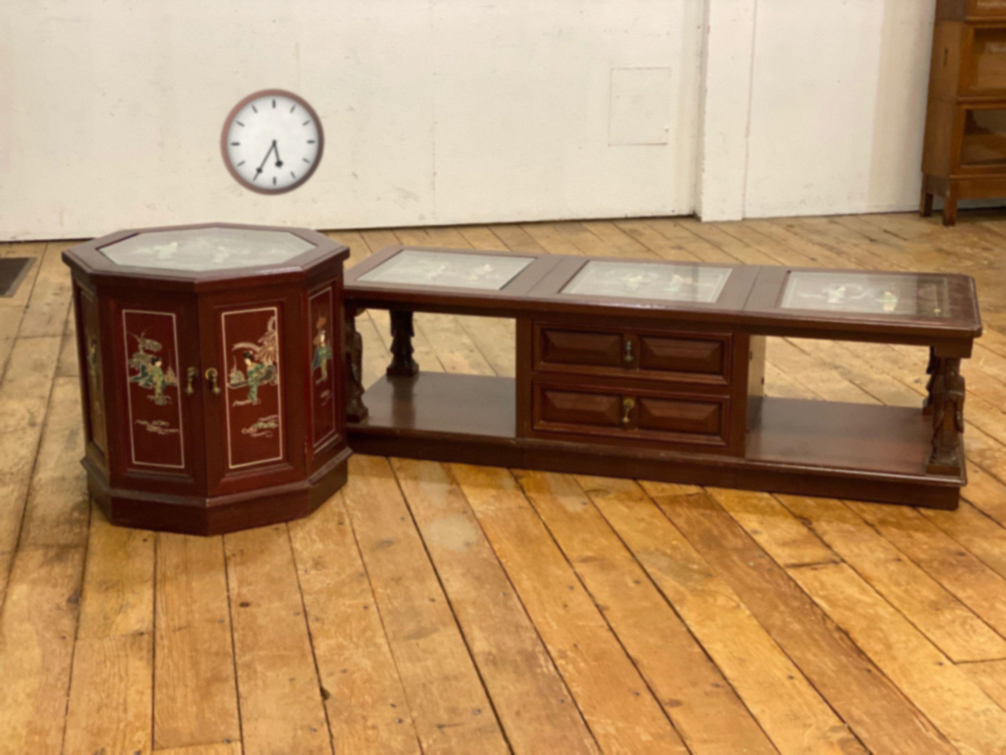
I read **5:35**
